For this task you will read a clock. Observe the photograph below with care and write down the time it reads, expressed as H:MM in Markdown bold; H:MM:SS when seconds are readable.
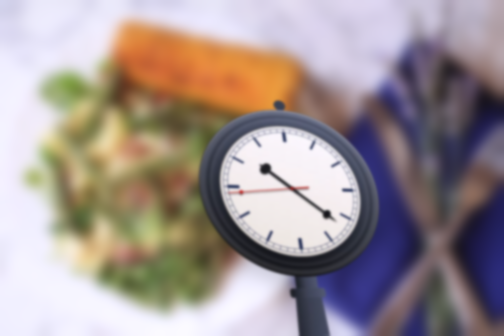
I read **10:21:44**
